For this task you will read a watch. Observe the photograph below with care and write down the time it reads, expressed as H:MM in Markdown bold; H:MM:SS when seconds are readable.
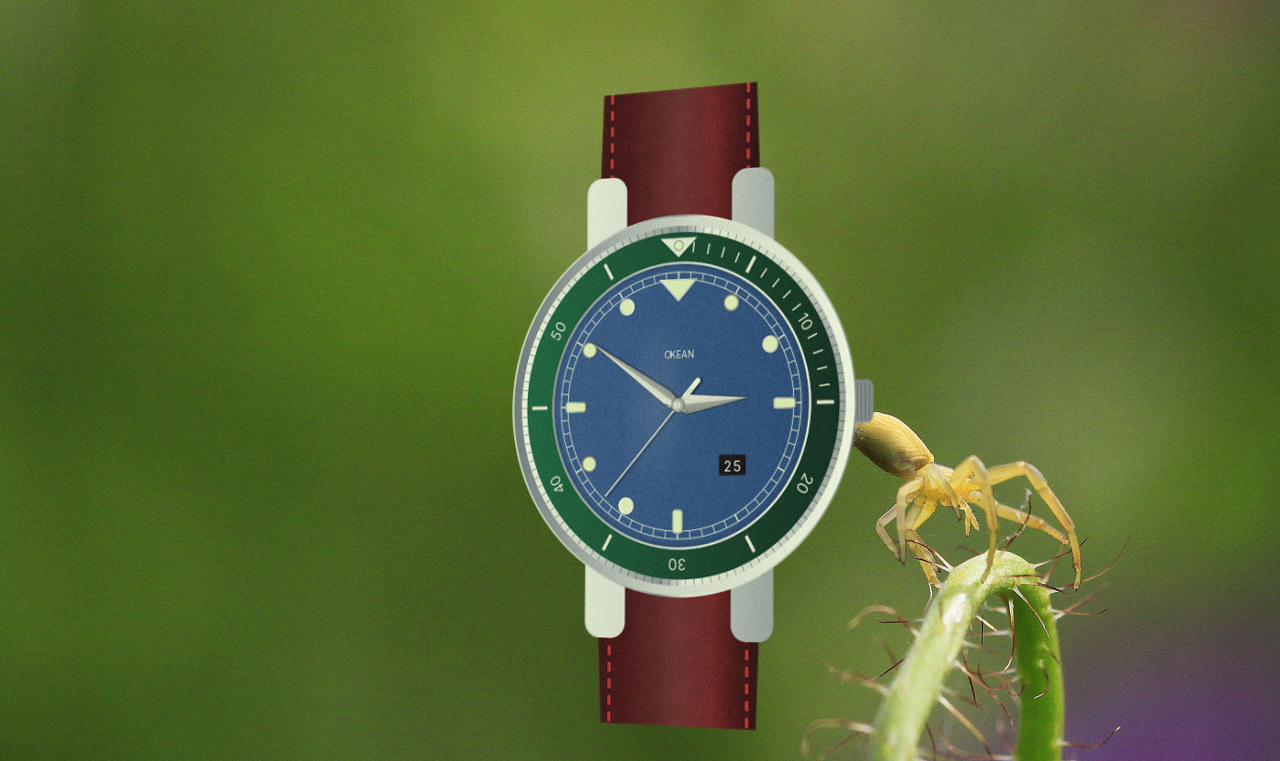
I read **2:50:37**
